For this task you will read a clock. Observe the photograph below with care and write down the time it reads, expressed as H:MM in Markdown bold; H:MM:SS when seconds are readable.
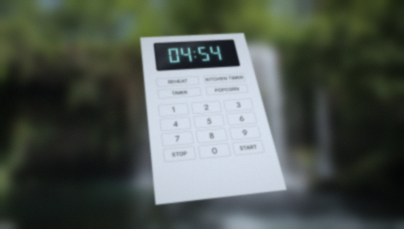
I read **4:54**
